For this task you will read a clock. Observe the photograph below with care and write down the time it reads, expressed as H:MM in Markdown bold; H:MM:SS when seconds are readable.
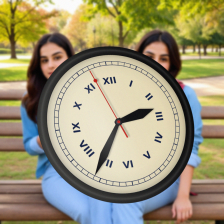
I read **2:35:57**
